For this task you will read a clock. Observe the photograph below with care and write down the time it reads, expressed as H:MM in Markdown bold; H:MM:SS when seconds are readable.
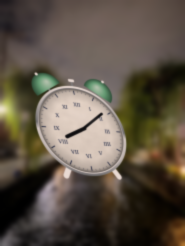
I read **8:09**
